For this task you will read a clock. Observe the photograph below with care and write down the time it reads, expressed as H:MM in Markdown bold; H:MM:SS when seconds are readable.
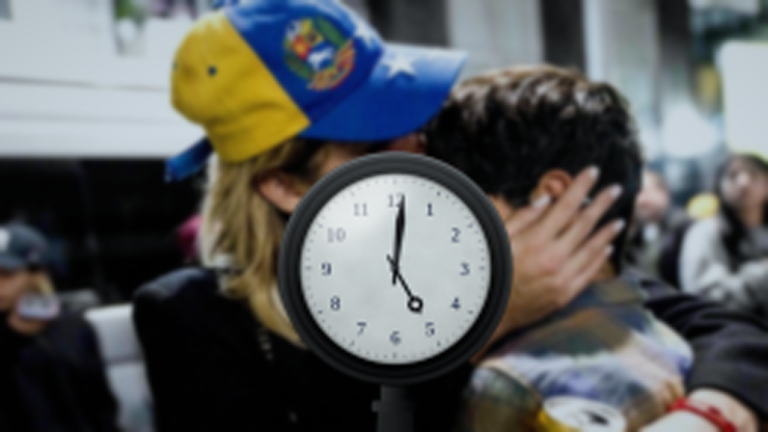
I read **5:01**
